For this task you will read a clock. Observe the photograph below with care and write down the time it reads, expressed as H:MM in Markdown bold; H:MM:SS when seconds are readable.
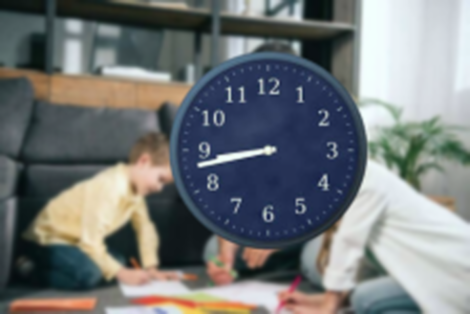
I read **8:43**
